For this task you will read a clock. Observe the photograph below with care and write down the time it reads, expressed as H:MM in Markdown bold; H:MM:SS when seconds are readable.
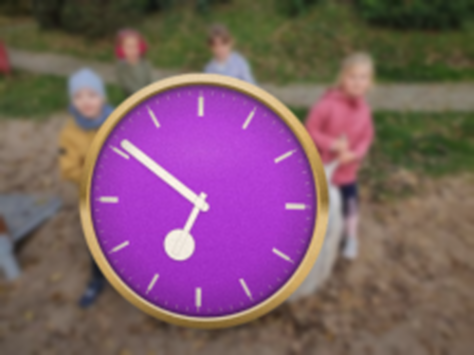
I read **6:51**
